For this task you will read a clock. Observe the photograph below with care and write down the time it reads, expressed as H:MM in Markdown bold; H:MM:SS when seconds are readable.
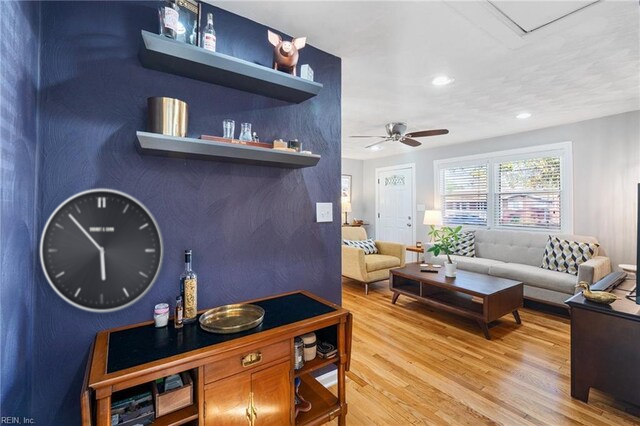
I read **5:53**
